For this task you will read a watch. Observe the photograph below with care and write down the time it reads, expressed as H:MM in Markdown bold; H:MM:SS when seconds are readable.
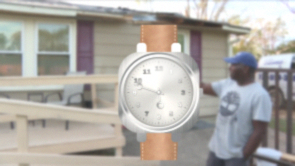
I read **5:48**
